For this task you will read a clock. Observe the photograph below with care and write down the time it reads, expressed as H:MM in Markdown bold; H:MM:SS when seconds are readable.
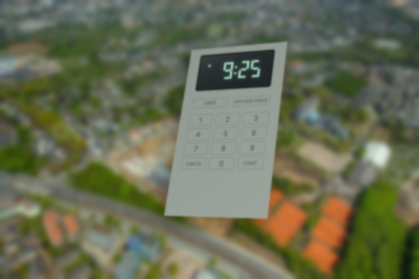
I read **9:25**
